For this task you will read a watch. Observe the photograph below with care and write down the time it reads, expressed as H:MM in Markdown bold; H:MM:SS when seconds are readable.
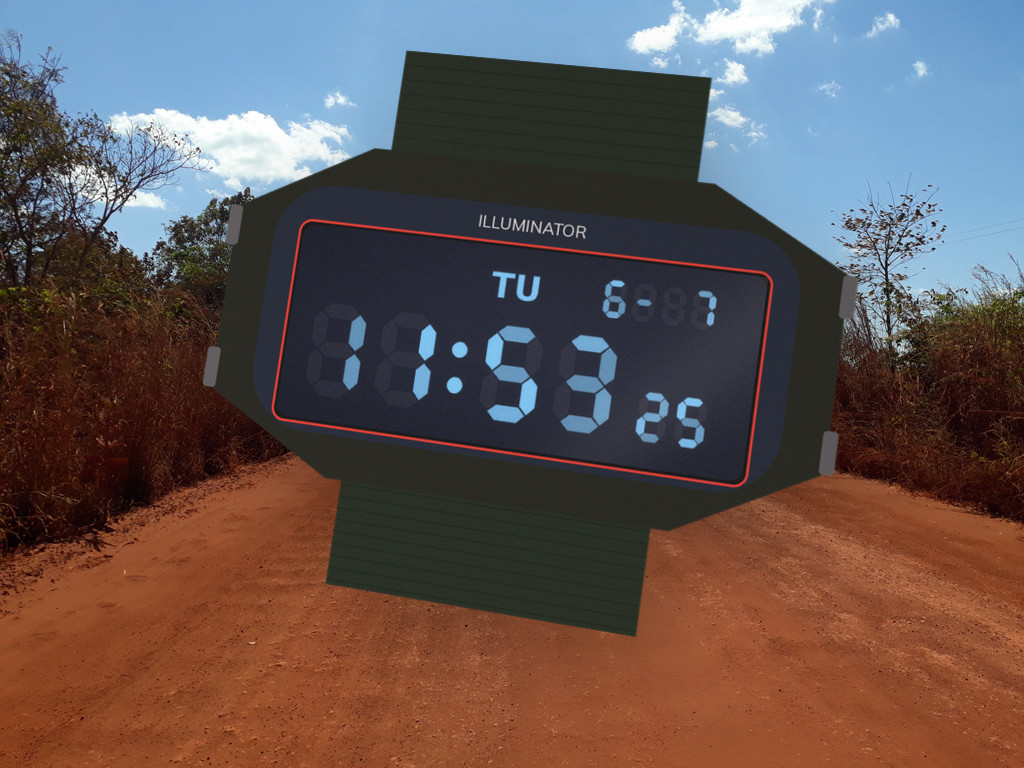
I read **11:53:25**
